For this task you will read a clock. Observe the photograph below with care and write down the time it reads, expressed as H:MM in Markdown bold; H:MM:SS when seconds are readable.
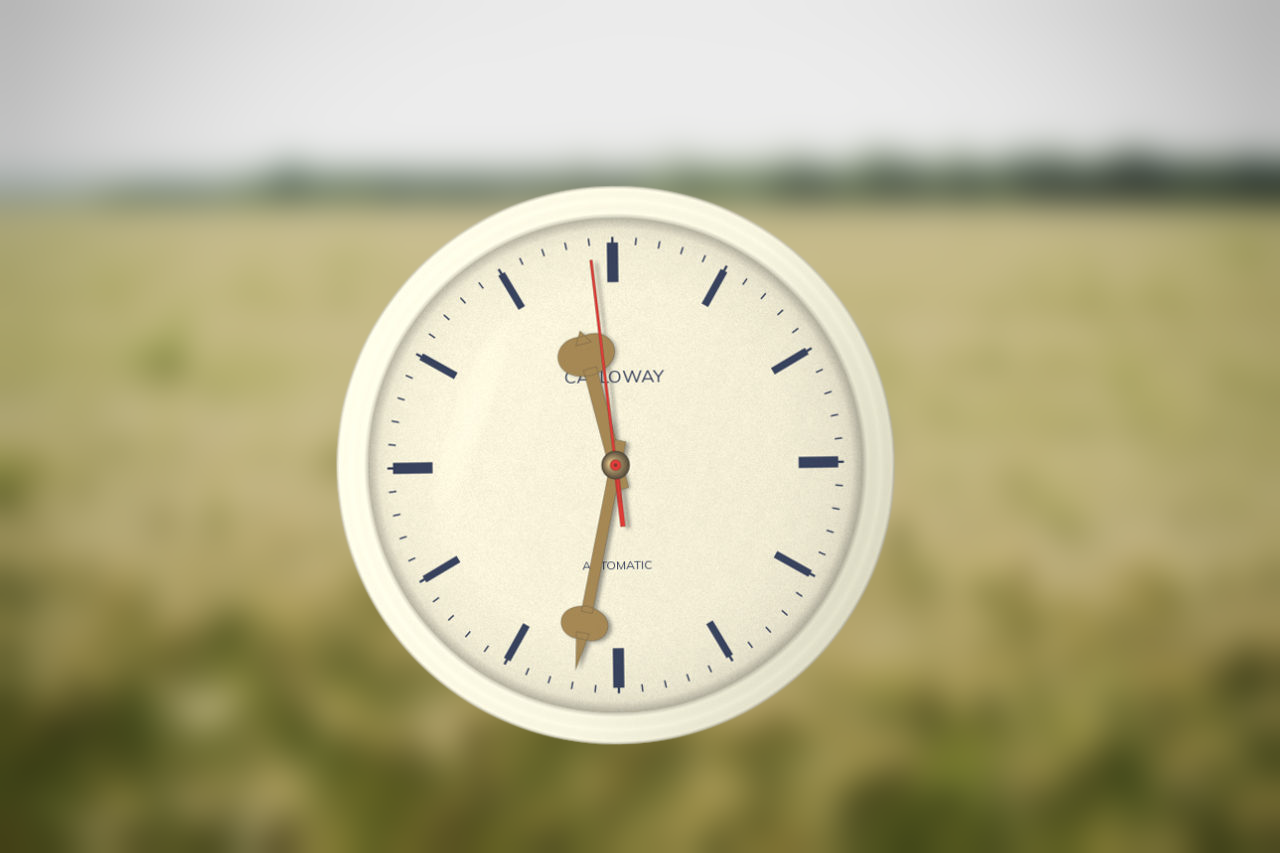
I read **11:31:59**
